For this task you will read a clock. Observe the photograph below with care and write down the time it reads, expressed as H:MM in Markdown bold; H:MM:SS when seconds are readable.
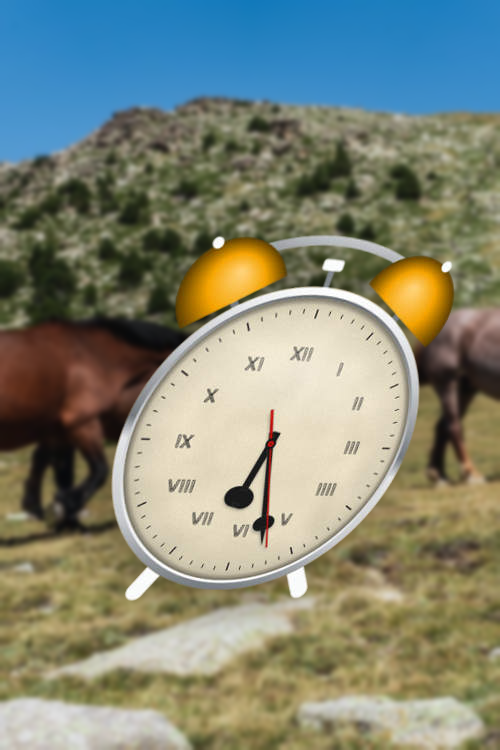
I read **6:27:27**
